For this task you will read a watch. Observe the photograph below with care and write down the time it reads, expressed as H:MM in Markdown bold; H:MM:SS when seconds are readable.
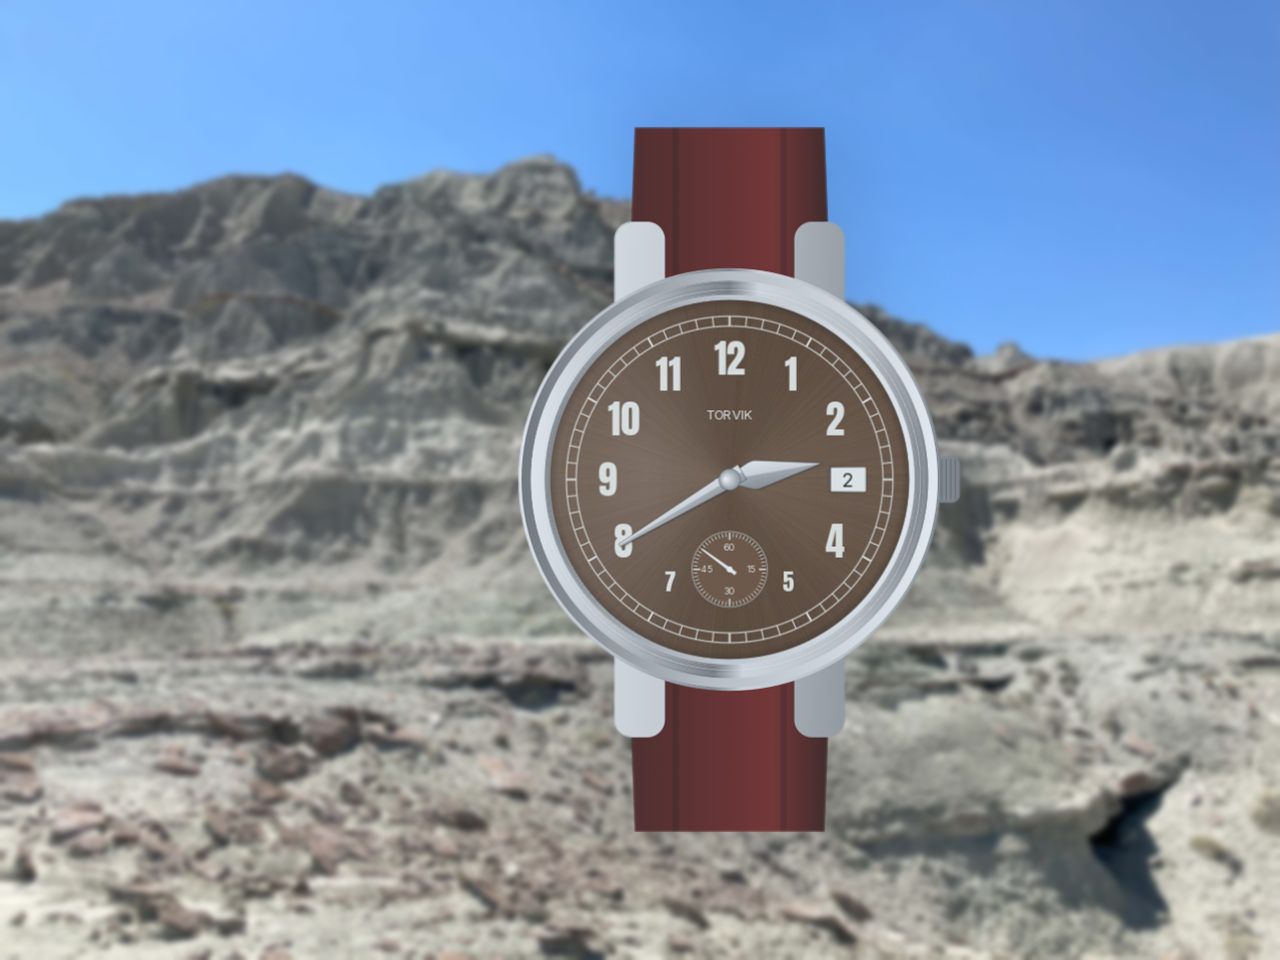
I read **2:39:51**
